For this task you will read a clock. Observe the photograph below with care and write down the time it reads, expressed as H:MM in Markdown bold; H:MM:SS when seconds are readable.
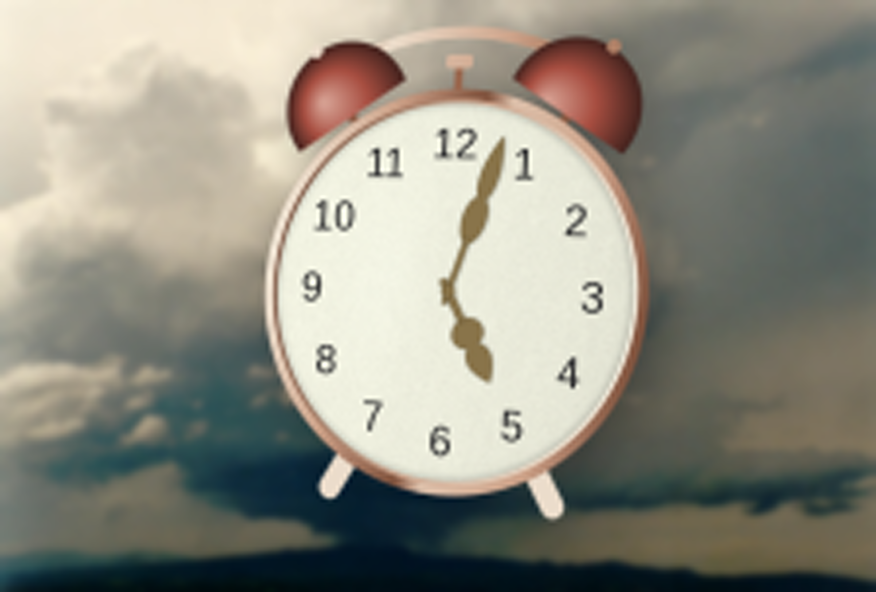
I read **5:03**
